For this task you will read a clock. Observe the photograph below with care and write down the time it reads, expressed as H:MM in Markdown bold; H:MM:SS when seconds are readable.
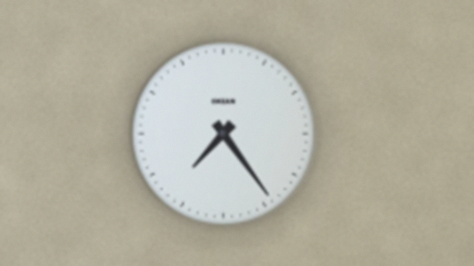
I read **7:24**
